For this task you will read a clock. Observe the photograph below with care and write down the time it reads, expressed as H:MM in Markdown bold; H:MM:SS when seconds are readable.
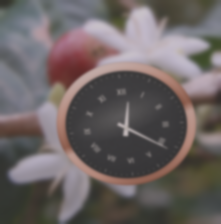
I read **12:21**
